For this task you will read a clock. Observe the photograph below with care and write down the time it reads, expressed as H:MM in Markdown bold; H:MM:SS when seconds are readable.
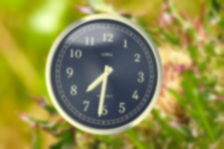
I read **7:31**
